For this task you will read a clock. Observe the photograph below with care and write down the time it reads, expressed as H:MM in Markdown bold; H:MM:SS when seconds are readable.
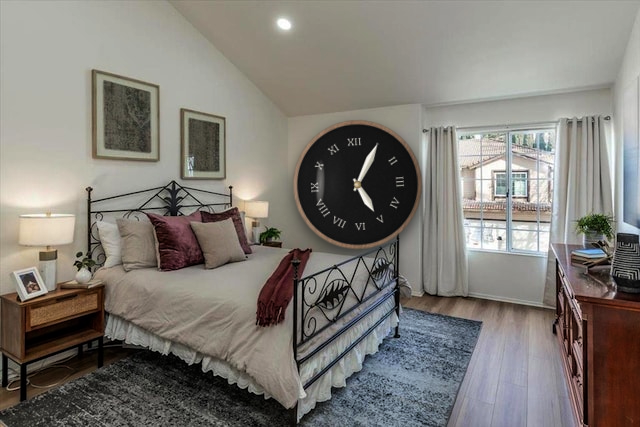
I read **5:05**
